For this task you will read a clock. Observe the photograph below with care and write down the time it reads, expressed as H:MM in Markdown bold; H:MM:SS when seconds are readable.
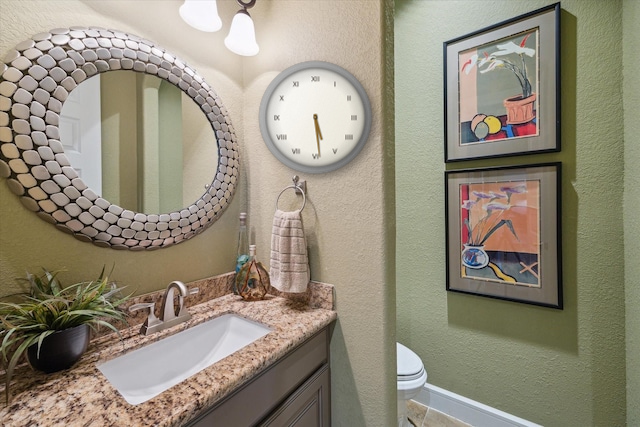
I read **5:29**
